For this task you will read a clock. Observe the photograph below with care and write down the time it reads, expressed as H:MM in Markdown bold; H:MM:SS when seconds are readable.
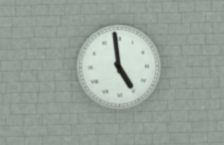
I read **4:59**
